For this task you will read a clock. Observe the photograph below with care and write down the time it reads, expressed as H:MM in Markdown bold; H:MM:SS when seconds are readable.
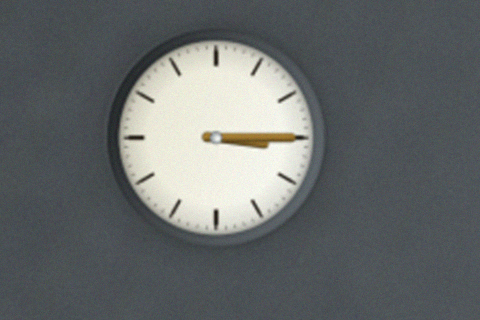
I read **3:15**
